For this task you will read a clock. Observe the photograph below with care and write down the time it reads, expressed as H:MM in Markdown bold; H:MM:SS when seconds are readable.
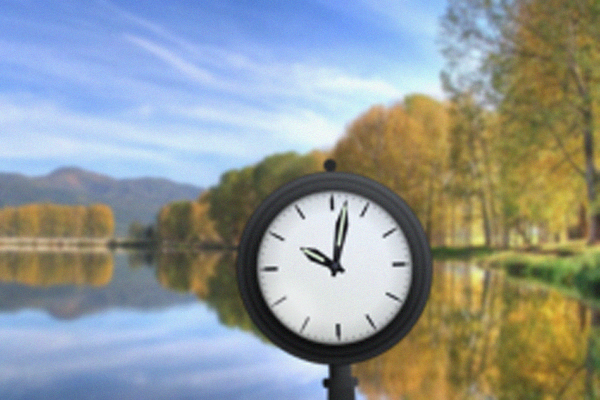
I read **10:02**
